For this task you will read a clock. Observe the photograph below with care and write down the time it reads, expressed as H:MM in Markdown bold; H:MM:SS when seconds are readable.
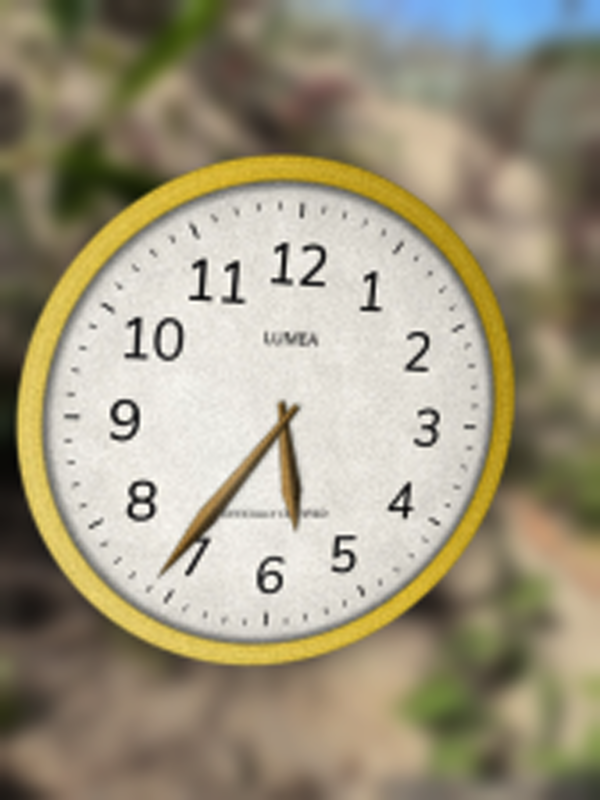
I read **5:36**
